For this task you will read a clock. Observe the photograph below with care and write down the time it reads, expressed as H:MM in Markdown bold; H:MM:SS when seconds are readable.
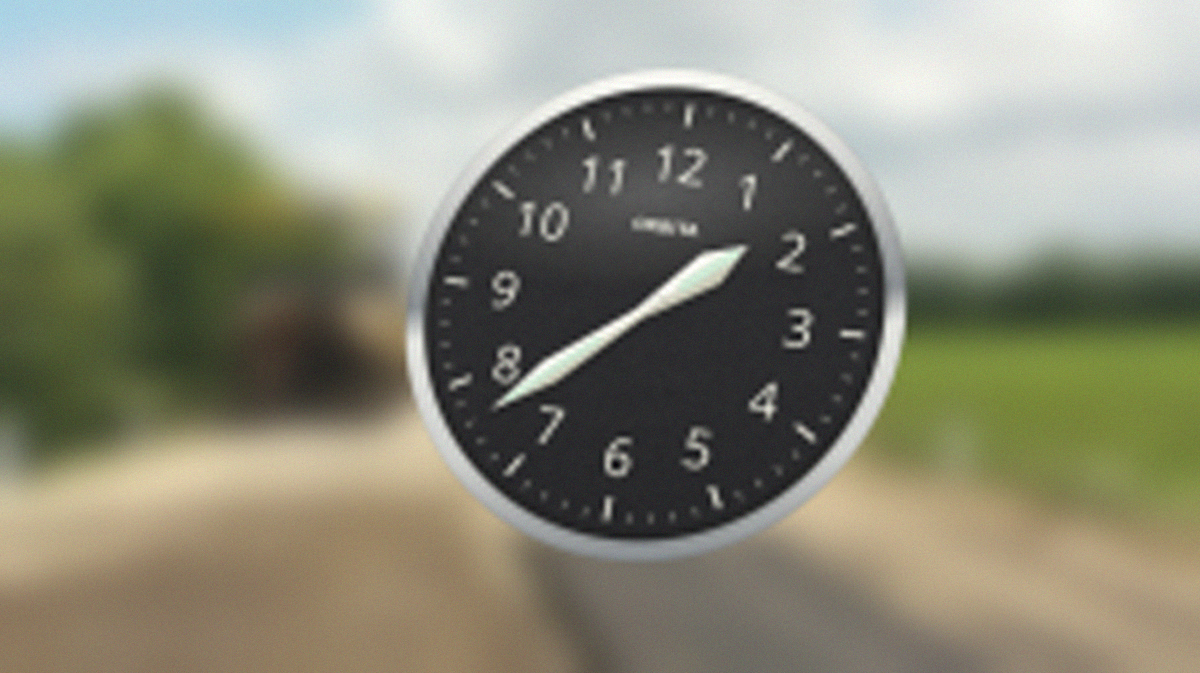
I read **1:38**
